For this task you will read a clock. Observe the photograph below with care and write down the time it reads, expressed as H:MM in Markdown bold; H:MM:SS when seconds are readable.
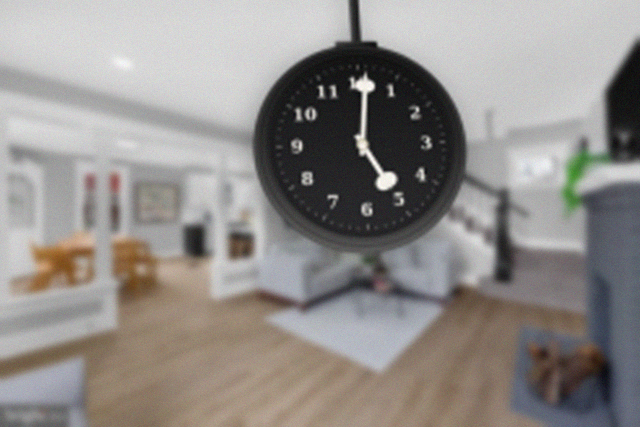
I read **5:01**
